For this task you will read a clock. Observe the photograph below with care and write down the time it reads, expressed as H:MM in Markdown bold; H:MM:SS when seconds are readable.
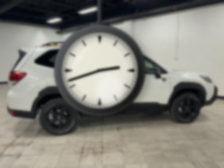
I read **2:42**
